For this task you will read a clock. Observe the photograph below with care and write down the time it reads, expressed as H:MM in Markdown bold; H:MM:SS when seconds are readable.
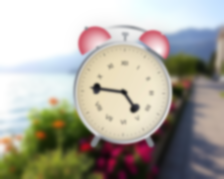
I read **4:46**
